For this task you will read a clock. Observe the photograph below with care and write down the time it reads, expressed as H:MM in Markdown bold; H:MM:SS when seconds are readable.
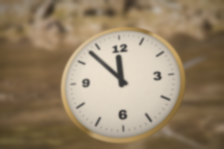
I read **11:53**
